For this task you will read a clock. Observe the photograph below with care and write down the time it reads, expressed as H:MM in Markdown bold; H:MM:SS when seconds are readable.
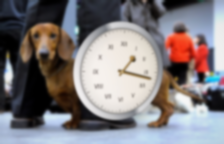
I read **1:17**
